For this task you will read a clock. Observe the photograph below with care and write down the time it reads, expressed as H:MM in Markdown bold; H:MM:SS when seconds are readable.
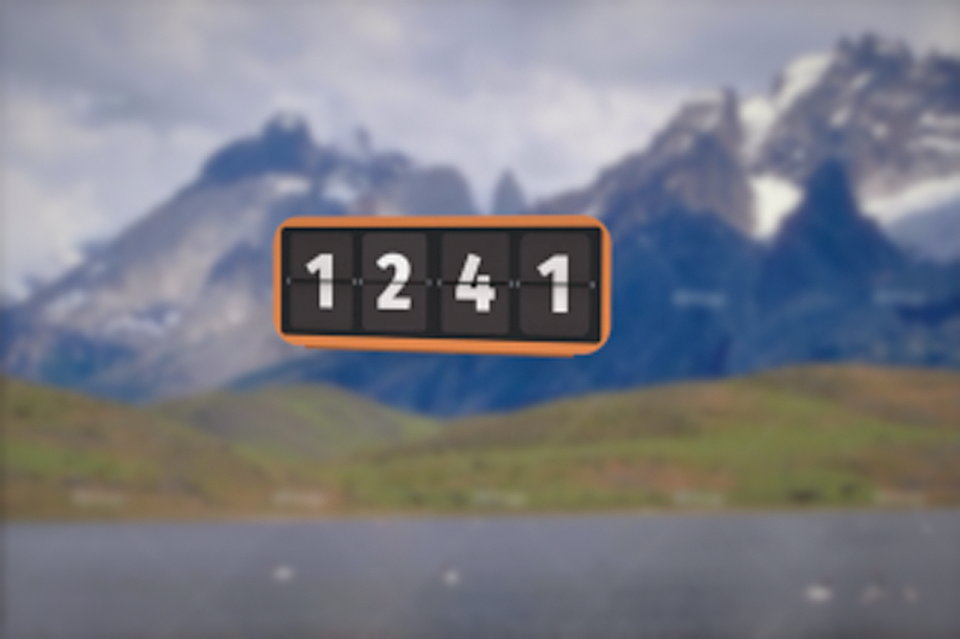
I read **12:41**
